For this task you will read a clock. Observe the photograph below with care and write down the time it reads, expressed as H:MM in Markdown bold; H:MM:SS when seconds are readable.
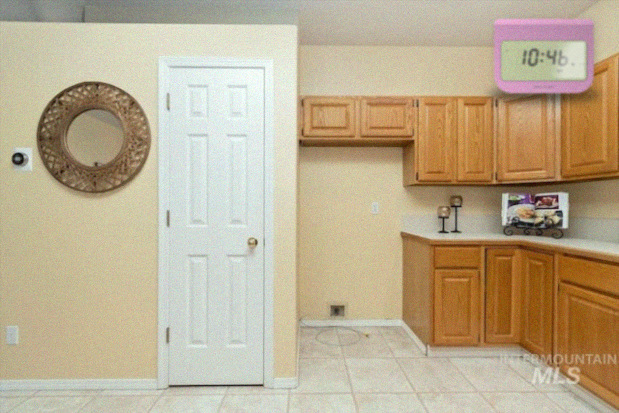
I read **10:46**
